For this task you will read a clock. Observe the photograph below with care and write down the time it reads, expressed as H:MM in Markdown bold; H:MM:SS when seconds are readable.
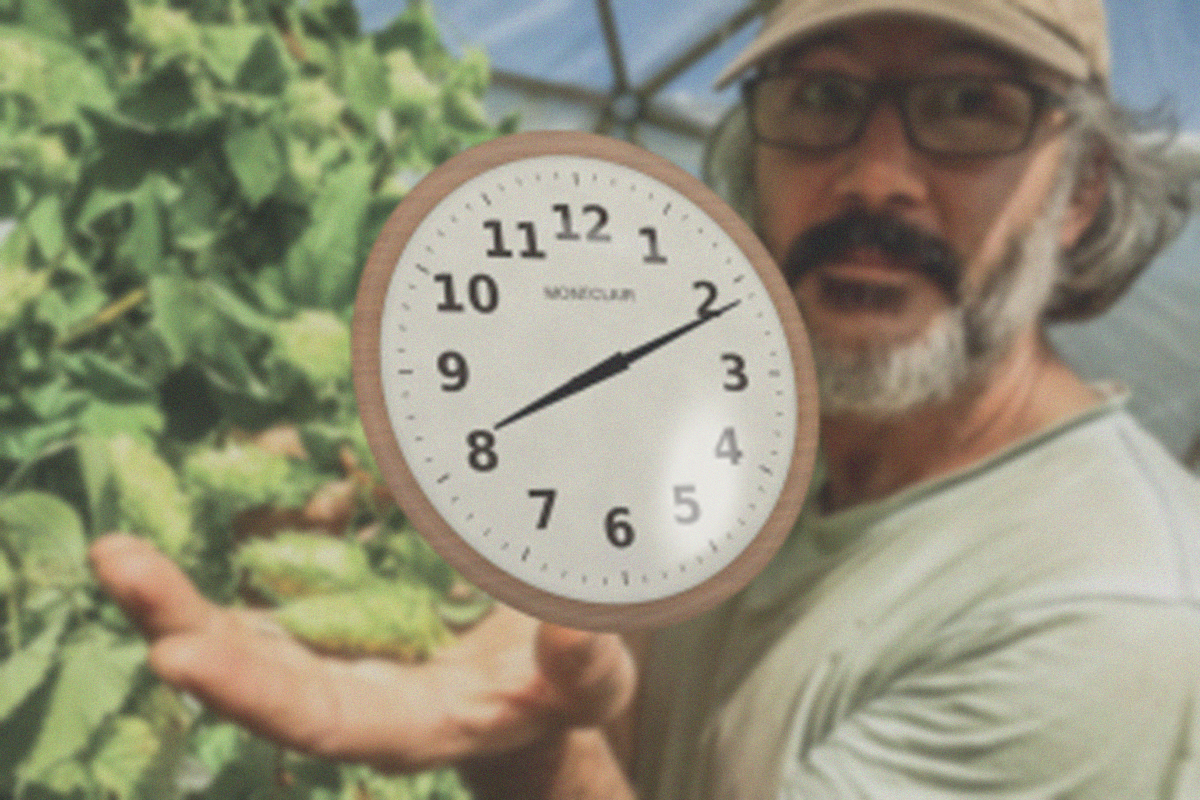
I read **8:11**
